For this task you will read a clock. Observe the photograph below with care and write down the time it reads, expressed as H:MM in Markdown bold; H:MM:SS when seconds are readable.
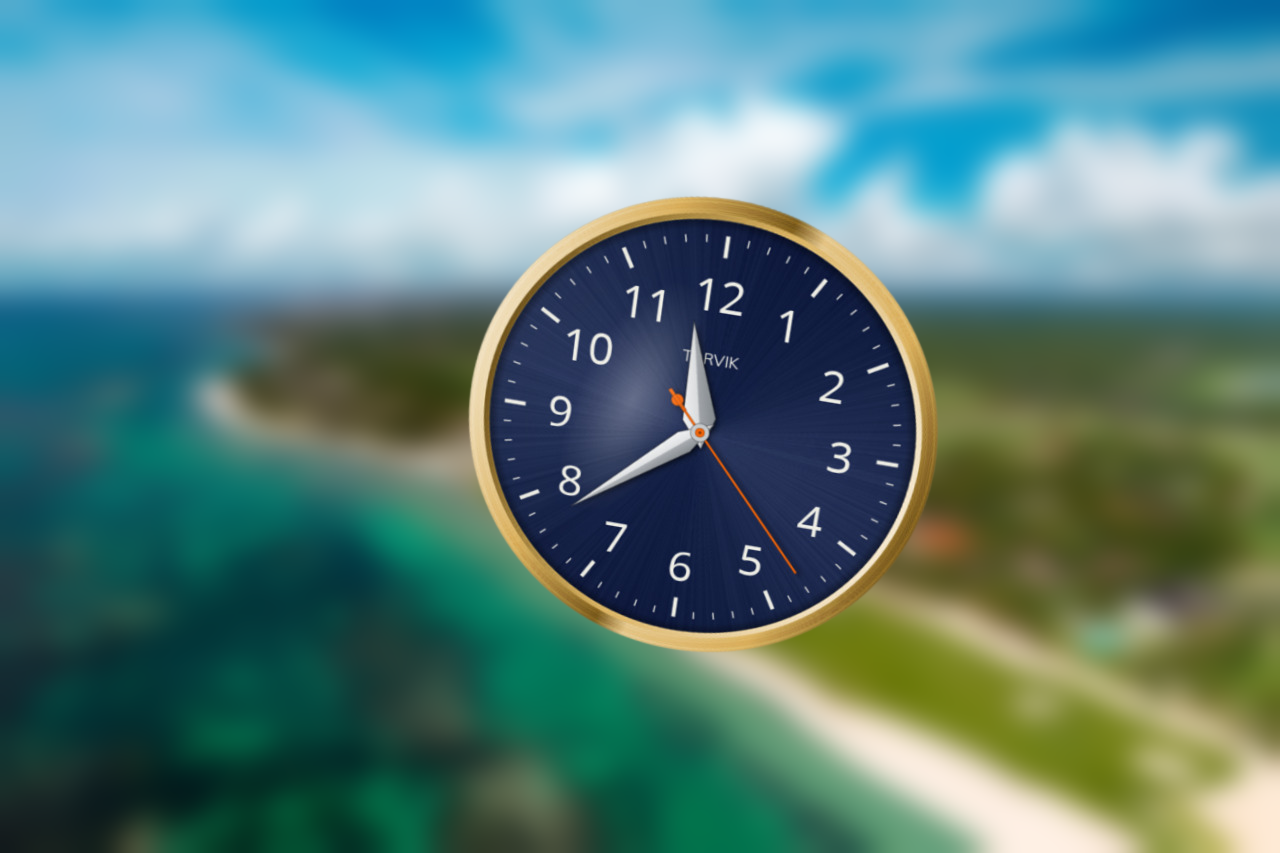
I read **11:38:23**
